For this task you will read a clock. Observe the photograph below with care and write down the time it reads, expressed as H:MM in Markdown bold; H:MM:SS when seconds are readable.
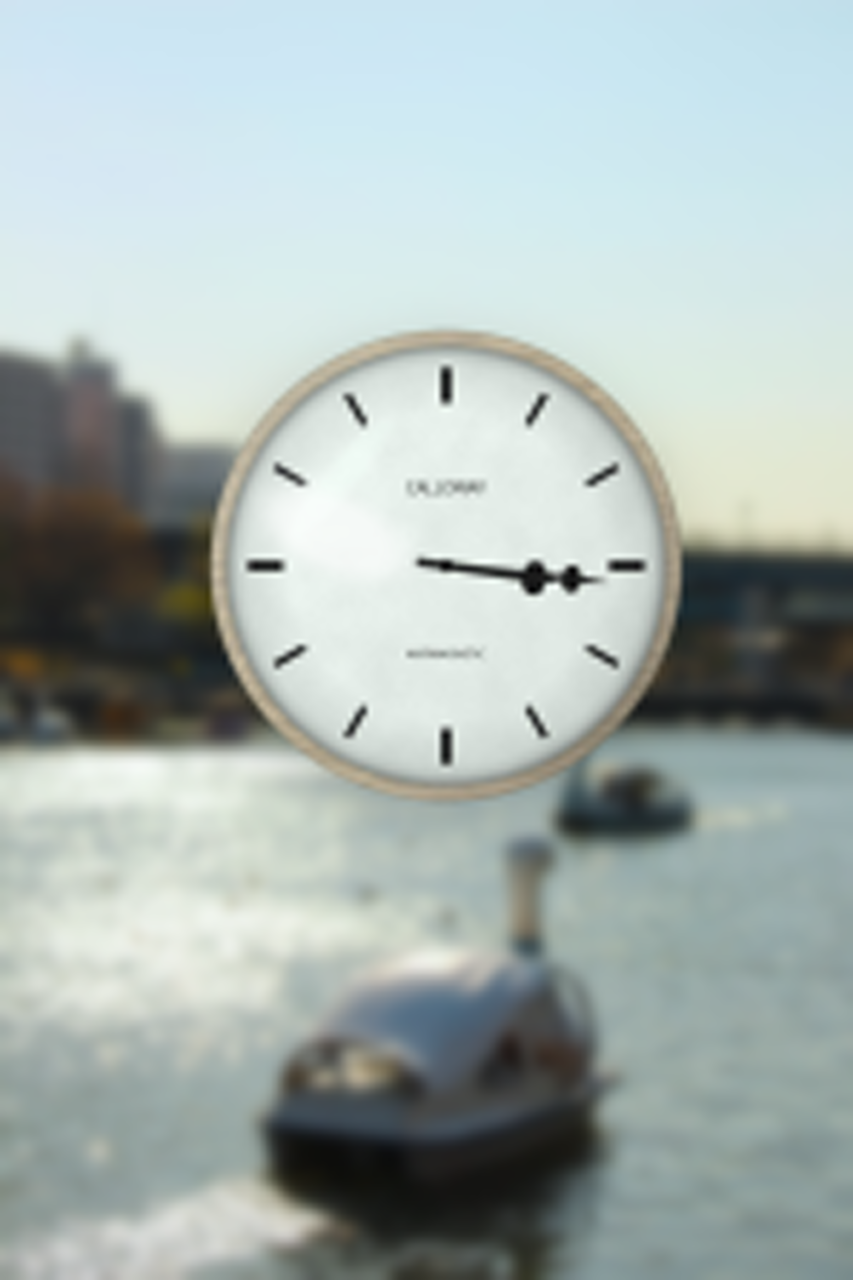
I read **3:16**
